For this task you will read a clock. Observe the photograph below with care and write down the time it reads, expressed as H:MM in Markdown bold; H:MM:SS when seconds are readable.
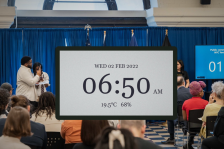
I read **6:50**
